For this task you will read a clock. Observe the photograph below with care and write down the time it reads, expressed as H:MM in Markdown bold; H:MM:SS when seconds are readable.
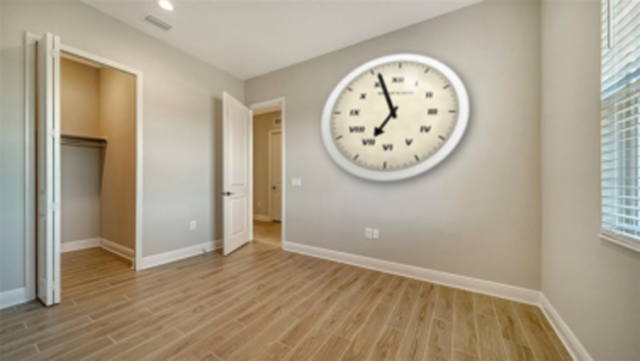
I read **6:56**
